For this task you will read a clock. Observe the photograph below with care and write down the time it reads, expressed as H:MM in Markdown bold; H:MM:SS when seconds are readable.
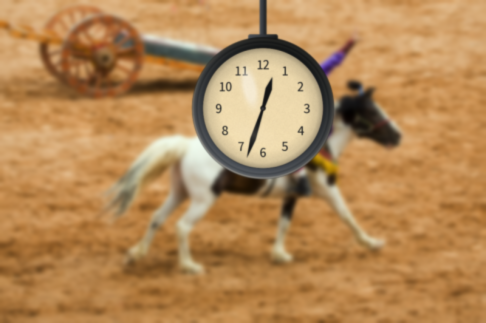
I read **12:33**
